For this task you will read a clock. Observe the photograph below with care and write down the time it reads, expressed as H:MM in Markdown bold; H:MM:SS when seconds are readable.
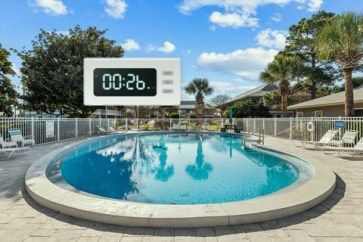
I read **0:26**
